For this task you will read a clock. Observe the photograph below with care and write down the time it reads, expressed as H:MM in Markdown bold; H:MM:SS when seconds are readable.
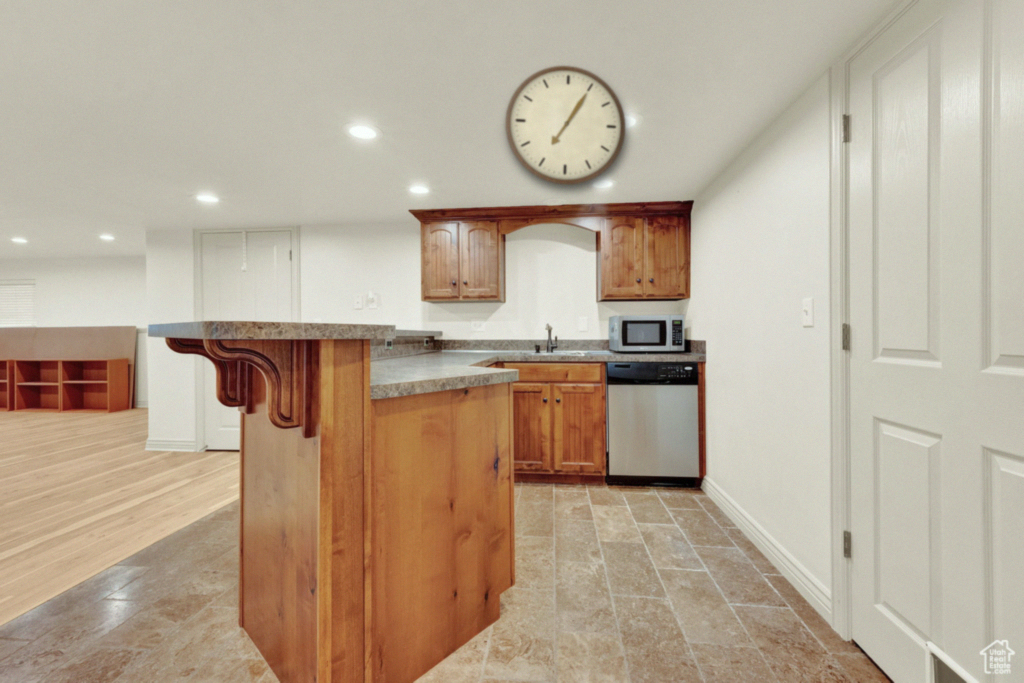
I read **7:05**
